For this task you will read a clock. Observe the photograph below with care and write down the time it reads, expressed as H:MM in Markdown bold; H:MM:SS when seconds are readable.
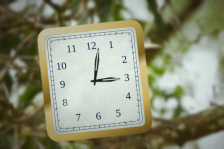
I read **3:02**
